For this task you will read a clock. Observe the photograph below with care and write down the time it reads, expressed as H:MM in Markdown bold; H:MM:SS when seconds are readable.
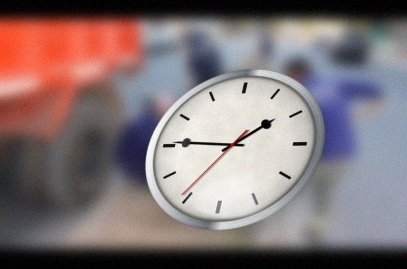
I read **1:45:36**
